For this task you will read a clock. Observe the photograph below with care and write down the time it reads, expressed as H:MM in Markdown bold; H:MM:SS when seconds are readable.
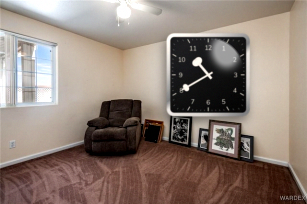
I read **10:40**
